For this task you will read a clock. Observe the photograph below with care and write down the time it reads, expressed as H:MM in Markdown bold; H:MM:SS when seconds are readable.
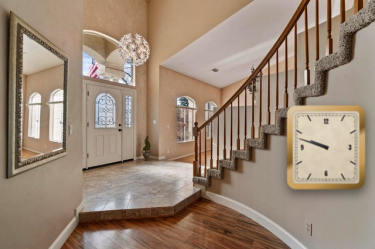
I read **9:48**
